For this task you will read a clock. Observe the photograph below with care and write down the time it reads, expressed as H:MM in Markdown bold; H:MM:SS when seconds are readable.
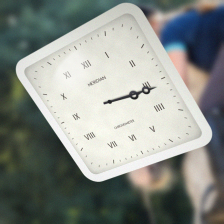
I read **3:16**
